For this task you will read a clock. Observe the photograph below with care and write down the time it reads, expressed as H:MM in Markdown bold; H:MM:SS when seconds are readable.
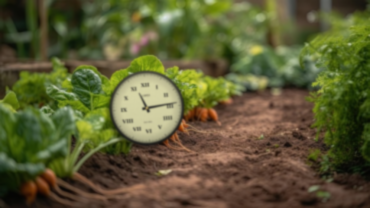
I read **11:14**
